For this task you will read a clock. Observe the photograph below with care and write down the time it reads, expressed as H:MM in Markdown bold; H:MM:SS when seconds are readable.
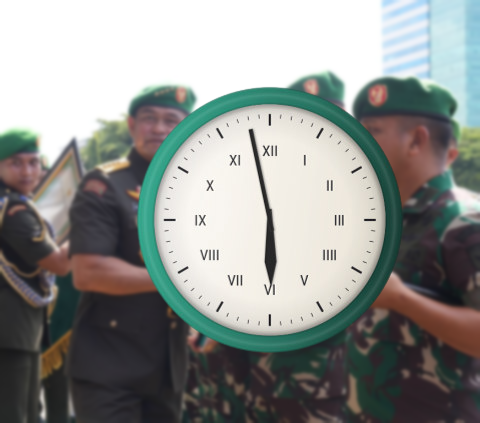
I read **5:58**
